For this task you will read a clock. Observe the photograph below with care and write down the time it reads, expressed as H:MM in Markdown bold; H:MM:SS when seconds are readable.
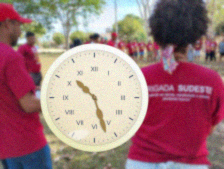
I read **10:27**
